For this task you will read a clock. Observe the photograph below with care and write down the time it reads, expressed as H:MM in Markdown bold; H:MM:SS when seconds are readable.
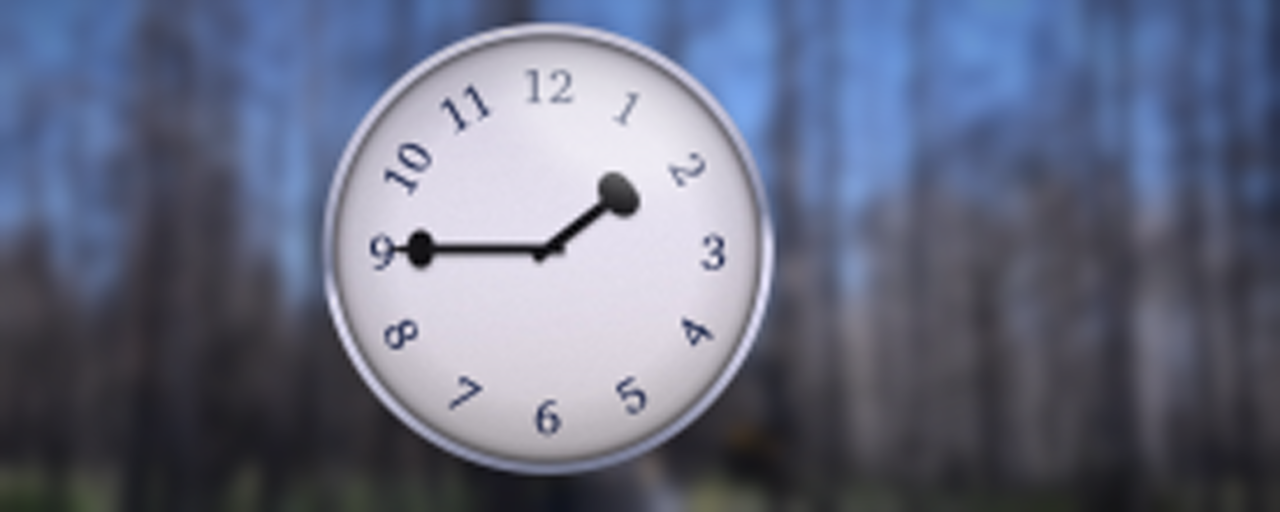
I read **1:45**
